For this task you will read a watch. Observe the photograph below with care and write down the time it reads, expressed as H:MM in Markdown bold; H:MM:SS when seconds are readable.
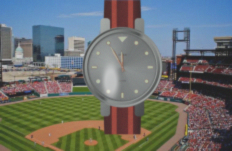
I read **11:55**
